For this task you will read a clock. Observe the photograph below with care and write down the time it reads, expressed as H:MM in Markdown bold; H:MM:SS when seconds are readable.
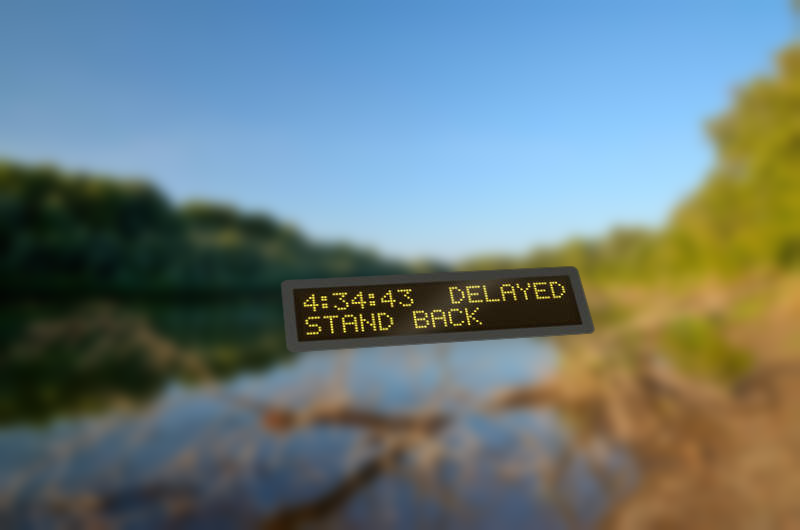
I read **4:34:43**
